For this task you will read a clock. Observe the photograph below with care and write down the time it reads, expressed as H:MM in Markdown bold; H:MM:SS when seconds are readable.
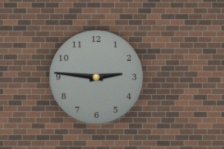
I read **2:46**
